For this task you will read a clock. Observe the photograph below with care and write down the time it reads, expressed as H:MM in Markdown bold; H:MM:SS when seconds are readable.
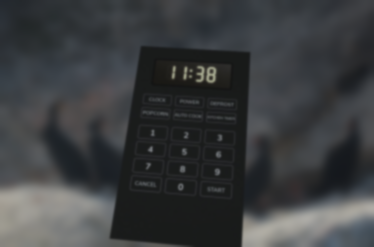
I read **11:38**
